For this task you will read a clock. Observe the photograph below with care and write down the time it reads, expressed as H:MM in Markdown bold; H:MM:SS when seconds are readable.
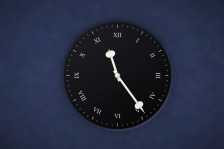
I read **11:24**
